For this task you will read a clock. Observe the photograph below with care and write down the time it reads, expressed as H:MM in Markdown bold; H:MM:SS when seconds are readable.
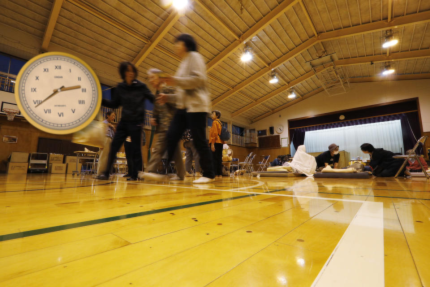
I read **2:39**
